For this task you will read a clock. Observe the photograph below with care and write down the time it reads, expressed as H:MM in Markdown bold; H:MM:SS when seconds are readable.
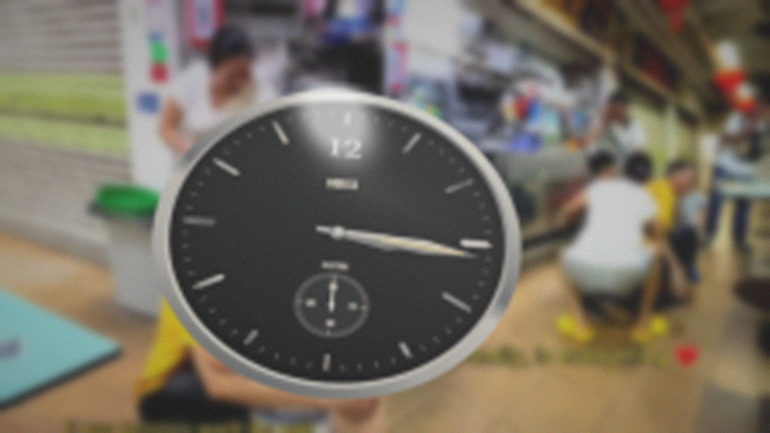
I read **3:16**
